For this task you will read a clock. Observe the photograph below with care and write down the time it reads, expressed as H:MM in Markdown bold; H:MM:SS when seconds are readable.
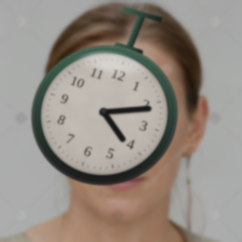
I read **4:11**
